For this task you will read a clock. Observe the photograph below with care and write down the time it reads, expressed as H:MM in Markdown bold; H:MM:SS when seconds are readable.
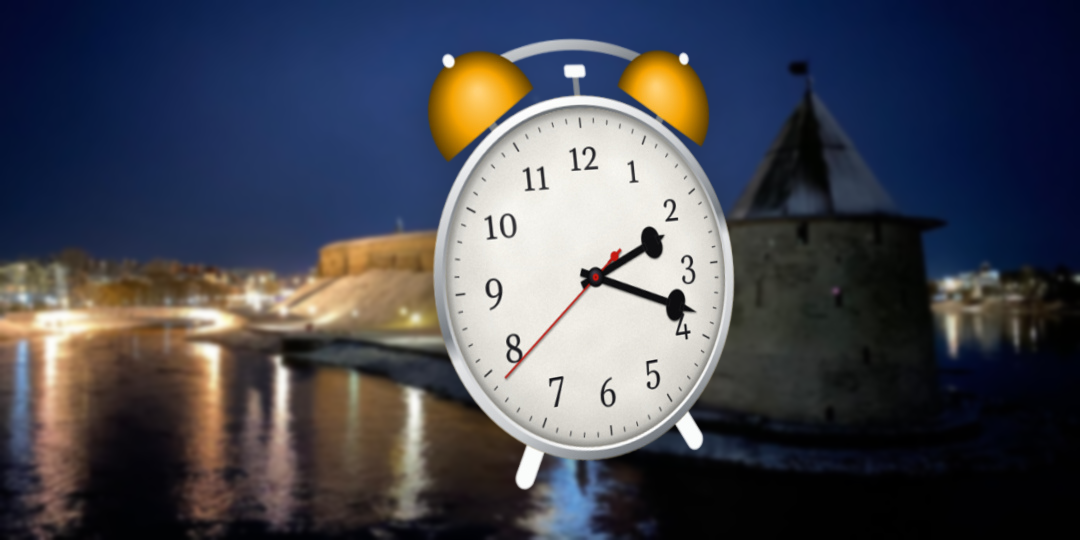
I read **2:18:39**
